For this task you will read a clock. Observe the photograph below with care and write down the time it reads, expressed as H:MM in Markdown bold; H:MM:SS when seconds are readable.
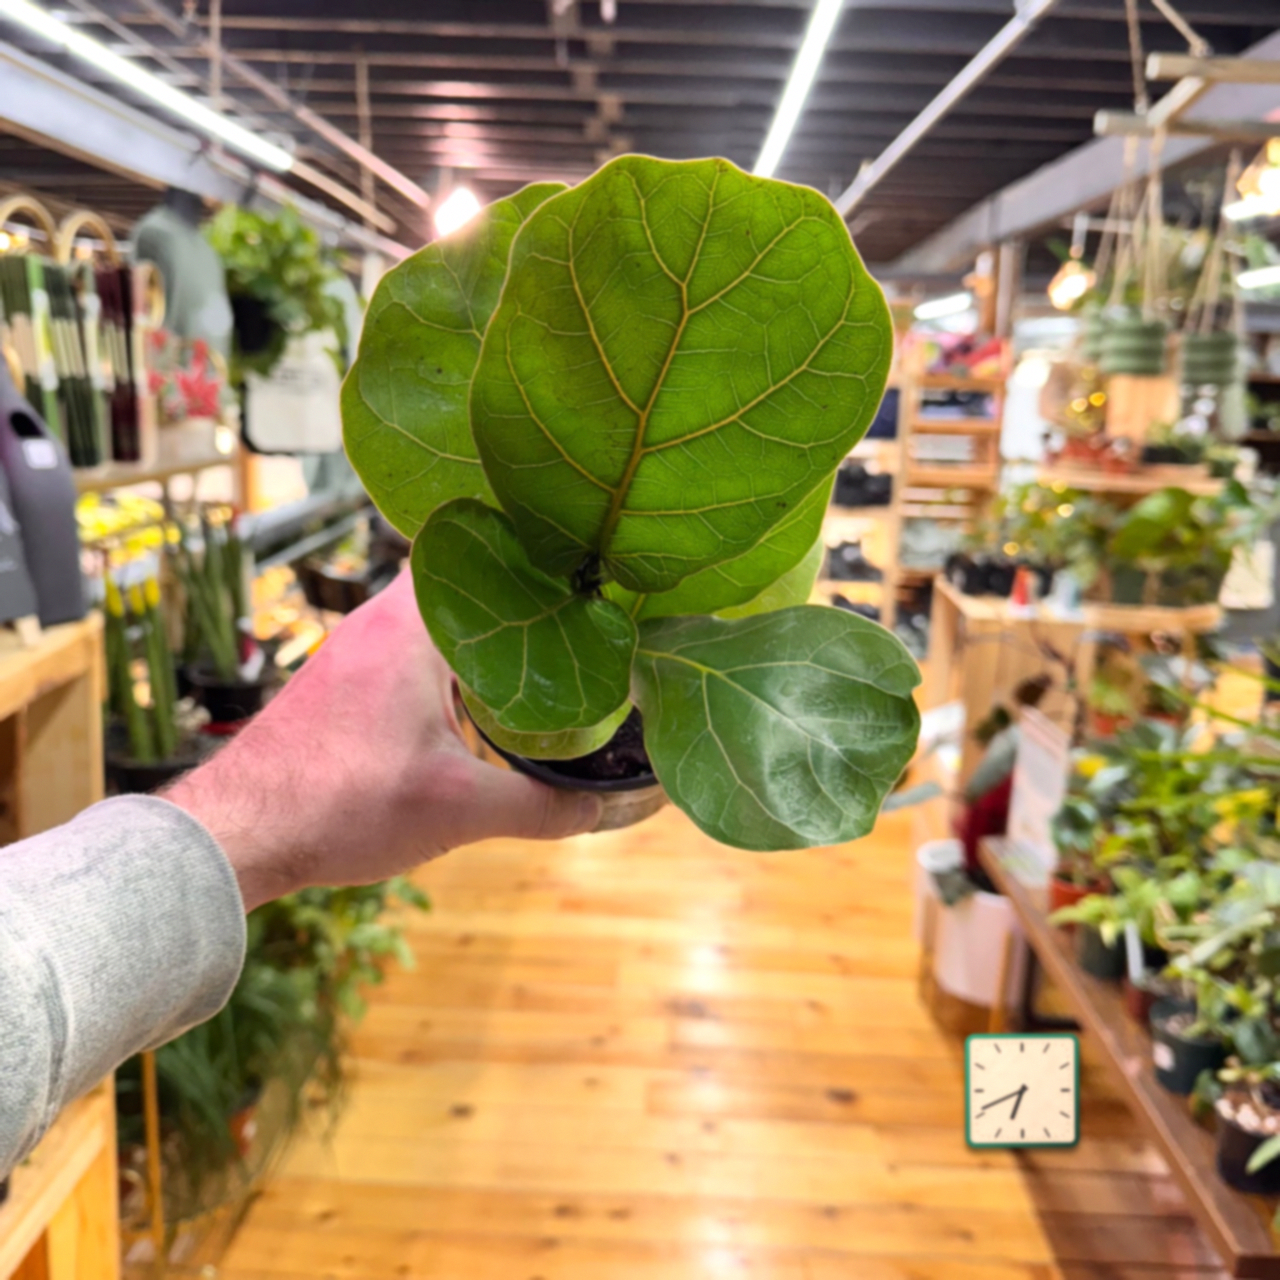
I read **6:41**
